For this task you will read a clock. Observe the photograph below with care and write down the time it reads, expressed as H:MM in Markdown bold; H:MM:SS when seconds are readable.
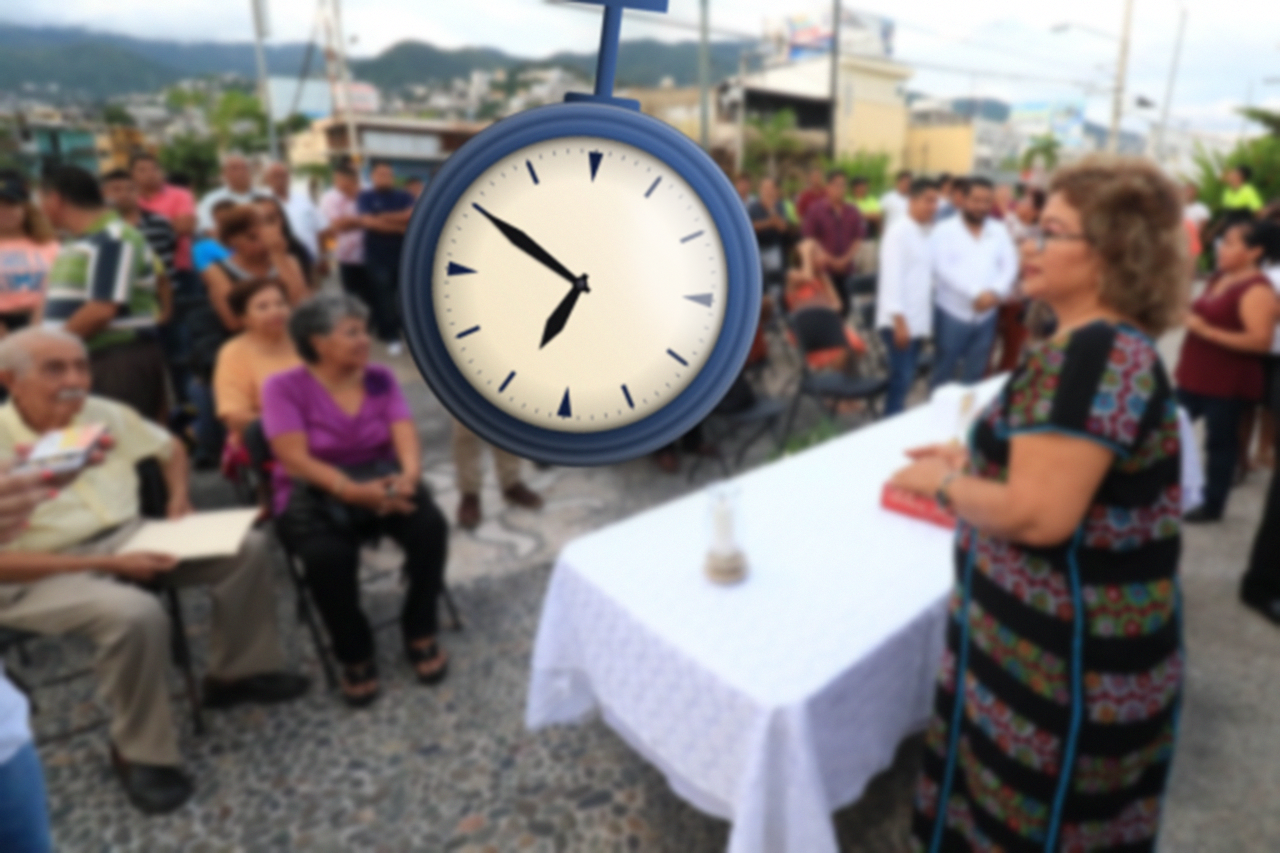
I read **6:50**
